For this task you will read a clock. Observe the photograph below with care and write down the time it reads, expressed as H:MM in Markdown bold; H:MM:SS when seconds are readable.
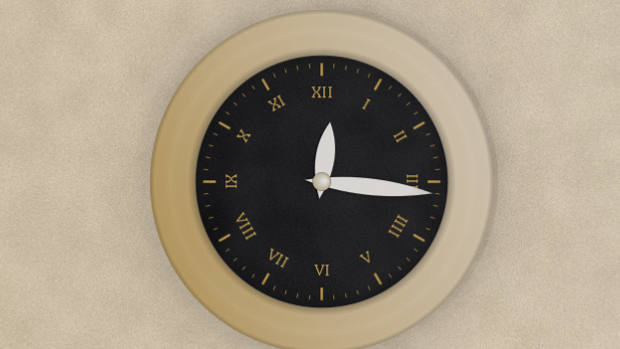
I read **12:16**
